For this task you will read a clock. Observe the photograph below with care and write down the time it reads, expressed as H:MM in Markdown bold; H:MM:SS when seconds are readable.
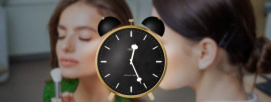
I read **12:26**
